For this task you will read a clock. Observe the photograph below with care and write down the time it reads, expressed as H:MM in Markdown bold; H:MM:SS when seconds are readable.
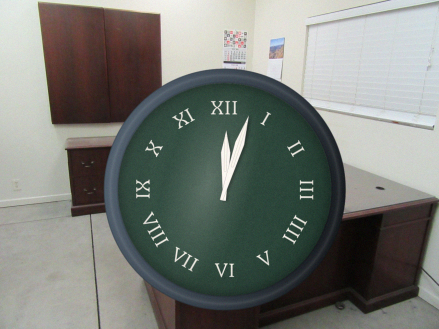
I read **12:03**
